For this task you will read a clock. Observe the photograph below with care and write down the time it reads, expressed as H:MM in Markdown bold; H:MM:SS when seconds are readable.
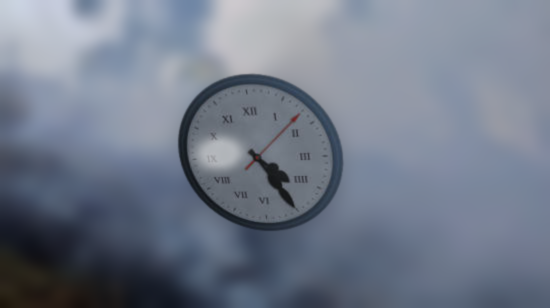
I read **4:25:08**
